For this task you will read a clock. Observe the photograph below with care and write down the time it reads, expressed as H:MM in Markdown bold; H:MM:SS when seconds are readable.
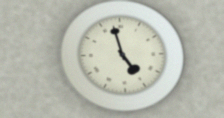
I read **4:58**
